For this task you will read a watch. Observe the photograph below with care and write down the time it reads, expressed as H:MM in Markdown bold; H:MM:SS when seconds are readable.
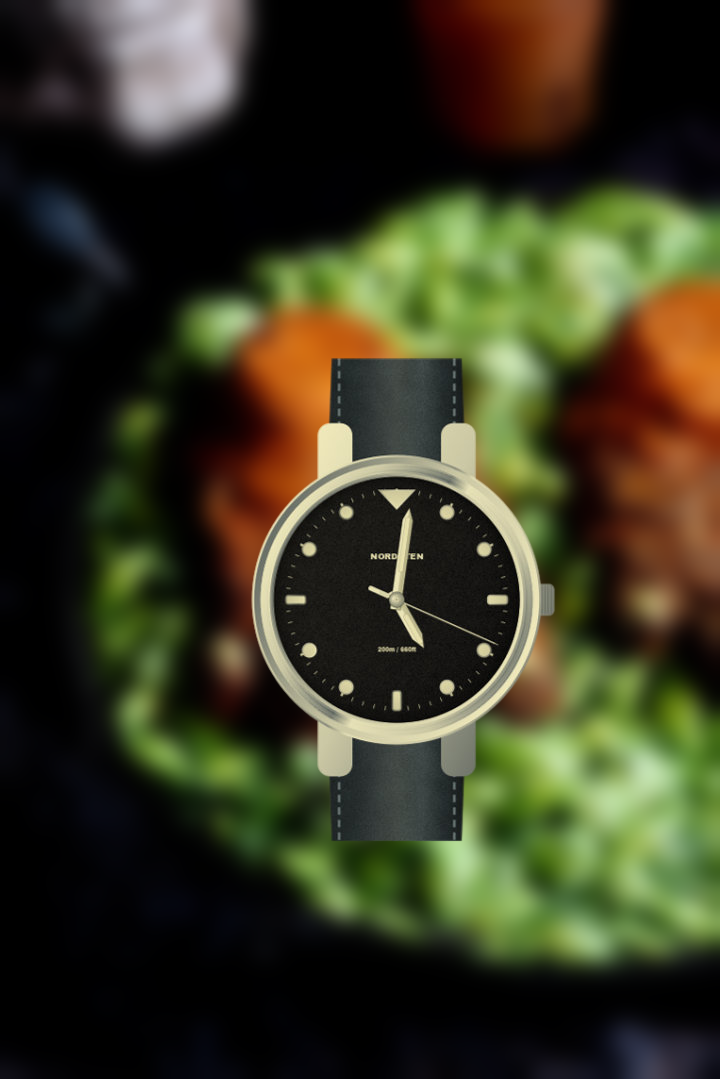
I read **5:01:19**
